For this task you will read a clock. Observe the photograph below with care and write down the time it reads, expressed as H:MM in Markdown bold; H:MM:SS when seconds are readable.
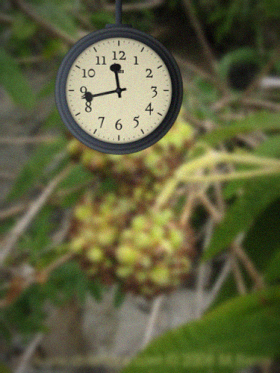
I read **11:43**
